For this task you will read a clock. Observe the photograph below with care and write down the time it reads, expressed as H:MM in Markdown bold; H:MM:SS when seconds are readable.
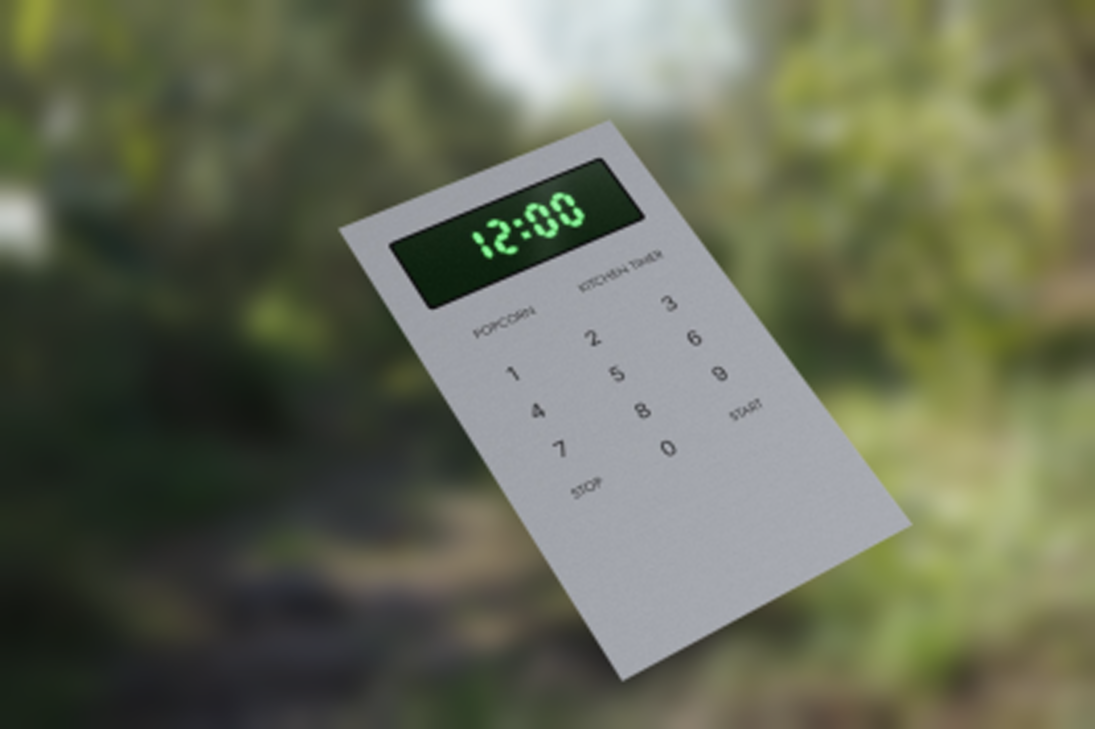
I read **12:00**
